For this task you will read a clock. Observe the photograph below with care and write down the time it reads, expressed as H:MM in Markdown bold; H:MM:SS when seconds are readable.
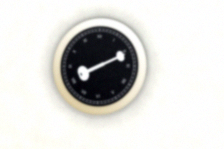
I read **8:11**
